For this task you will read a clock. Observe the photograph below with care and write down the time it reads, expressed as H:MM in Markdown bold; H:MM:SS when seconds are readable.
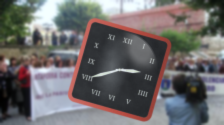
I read **2:40**
